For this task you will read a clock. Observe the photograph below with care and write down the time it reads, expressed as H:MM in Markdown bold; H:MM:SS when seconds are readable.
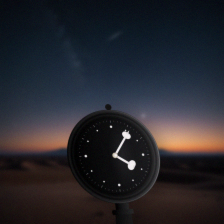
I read **4:06**
